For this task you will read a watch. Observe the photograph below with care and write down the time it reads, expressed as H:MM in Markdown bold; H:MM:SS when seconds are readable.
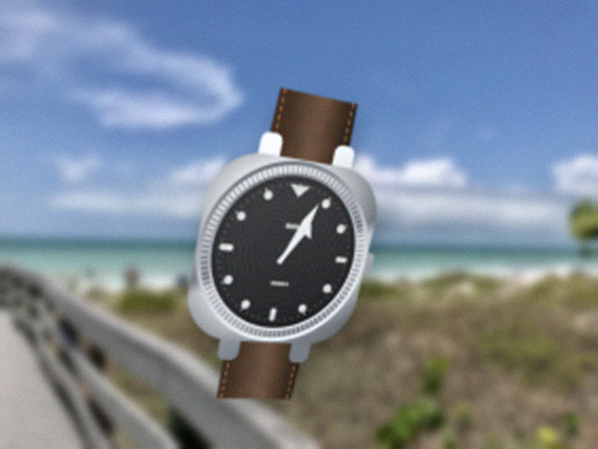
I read **1:04**
